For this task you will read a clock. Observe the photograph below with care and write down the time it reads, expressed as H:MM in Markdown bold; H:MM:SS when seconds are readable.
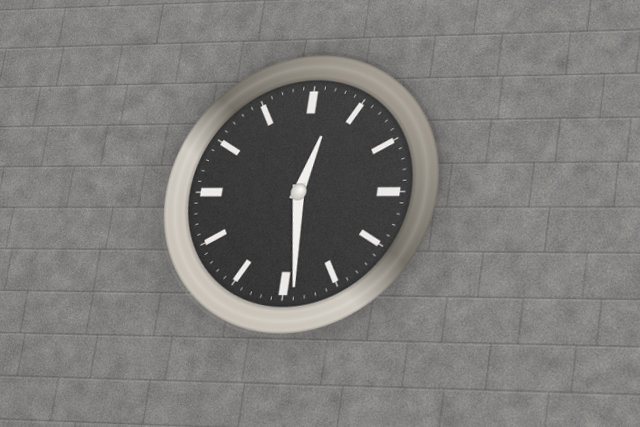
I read **12:29**
